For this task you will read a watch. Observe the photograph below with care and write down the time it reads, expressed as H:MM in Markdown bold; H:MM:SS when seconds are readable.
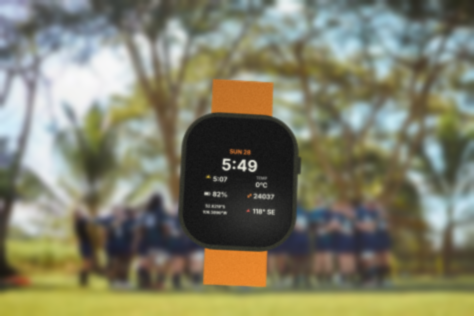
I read **5:49**
